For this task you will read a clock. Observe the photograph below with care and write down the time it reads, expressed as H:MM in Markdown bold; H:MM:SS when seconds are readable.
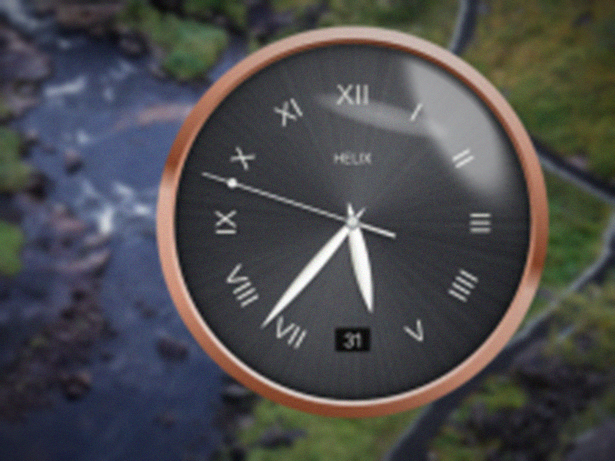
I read **5:36:48**
